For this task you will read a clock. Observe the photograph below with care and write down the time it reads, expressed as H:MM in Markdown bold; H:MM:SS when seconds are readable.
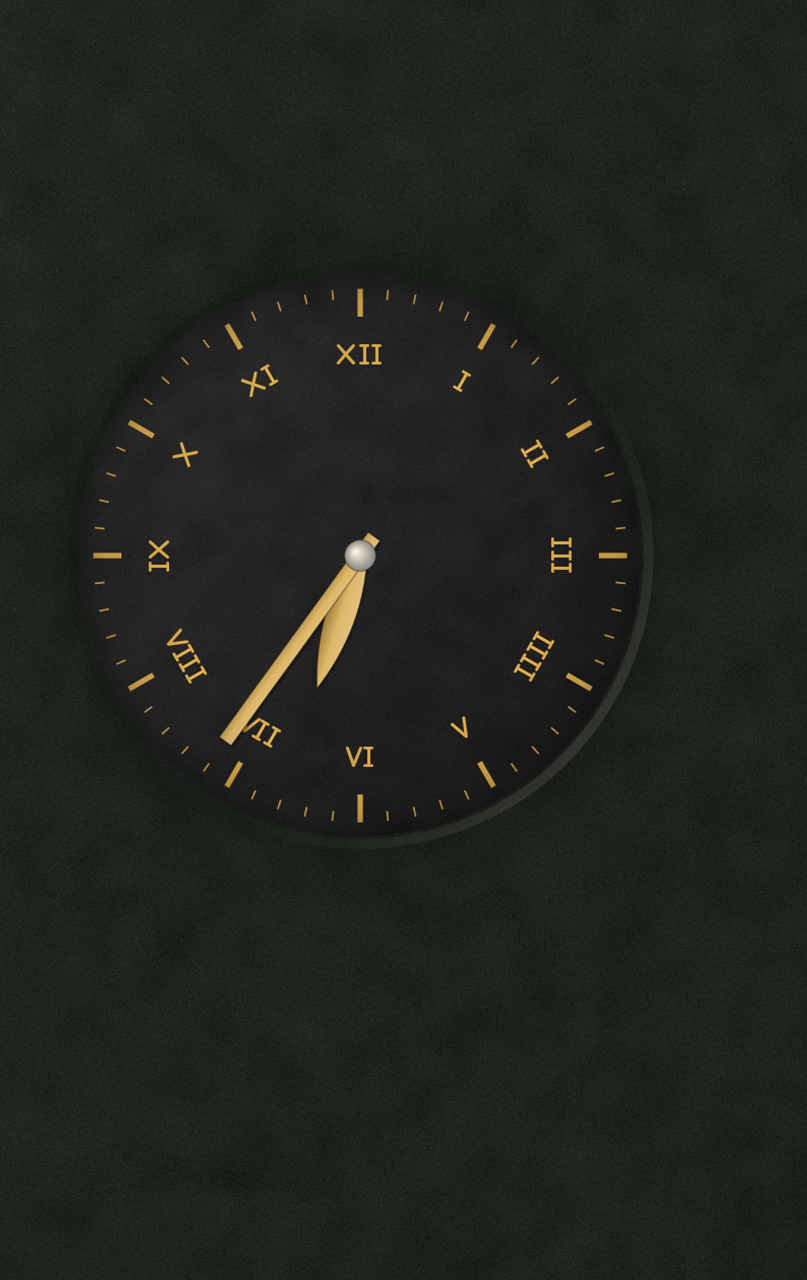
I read **6:36**
